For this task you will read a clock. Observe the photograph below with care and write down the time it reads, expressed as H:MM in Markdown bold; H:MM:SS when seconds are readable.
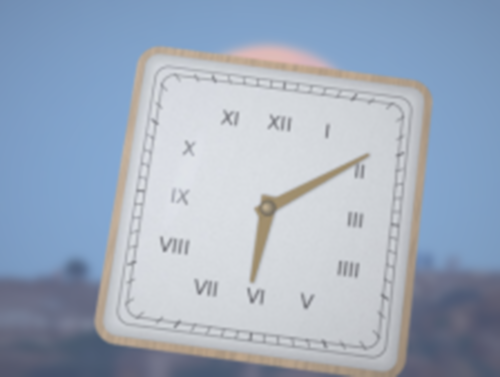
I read **6:09**
